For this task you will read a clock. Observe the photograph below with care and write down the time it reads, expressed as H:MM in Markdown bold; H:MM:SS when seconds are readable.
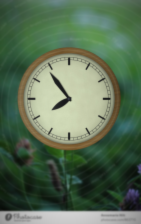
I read **7:54**
